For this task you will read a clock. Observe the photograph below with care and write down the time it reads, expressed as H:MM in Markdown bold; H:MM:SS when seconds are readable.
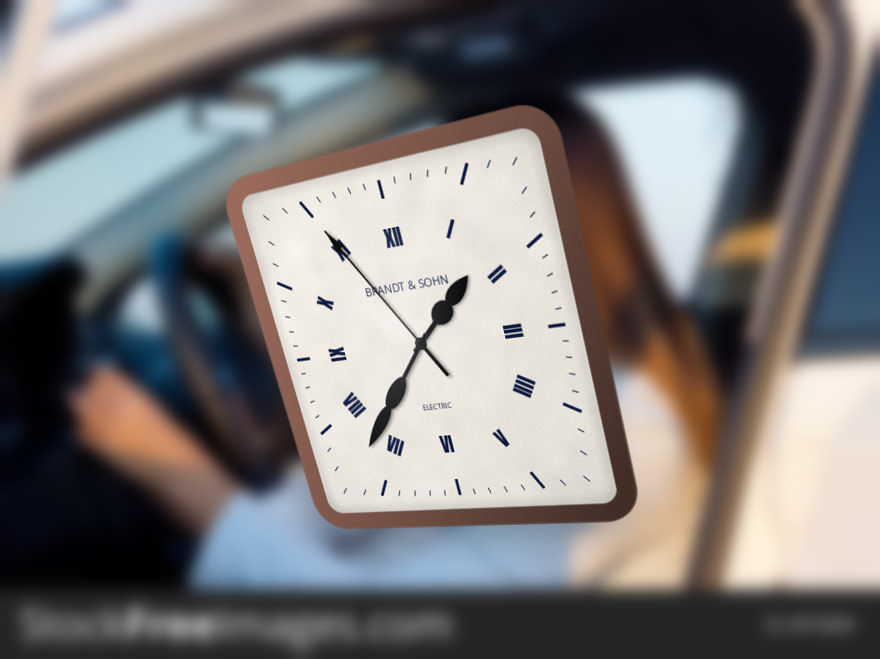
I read **1:36:55**
